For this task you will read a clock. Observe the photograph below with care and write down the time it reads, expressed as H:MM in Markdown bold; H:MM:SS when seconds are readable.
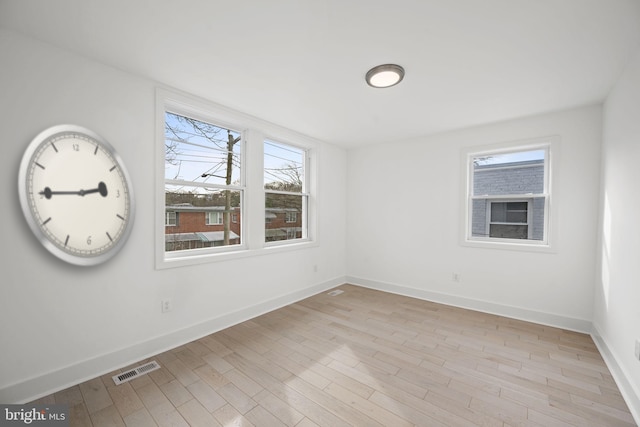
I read **2:45**
